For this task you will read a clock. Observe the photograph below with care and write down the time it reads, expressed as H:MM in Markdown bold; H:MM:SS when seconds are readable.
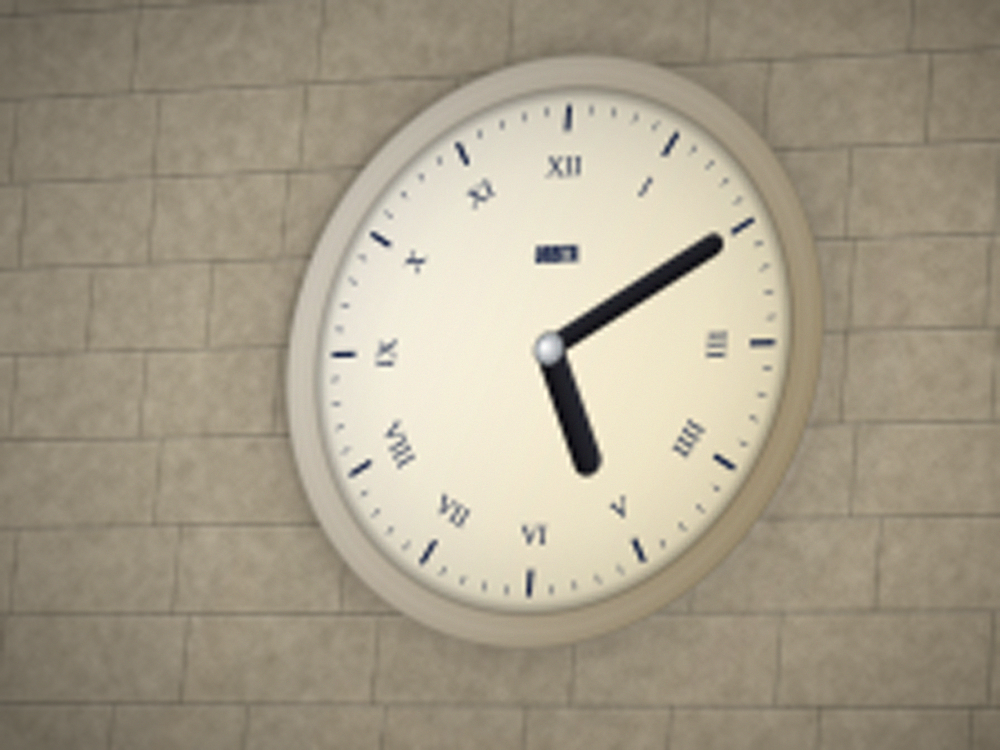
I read **5:10**
